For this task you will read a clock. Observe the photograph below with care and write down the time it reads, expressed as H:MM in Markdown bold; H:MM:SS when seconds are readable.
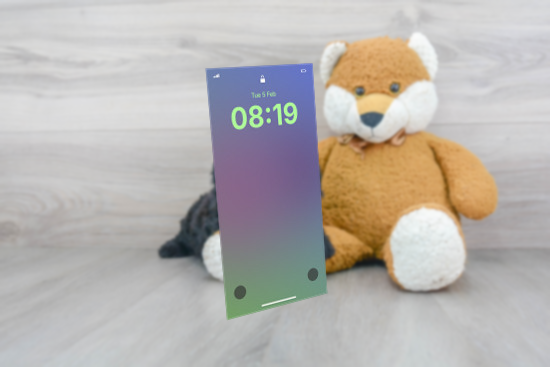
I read **8:19**
